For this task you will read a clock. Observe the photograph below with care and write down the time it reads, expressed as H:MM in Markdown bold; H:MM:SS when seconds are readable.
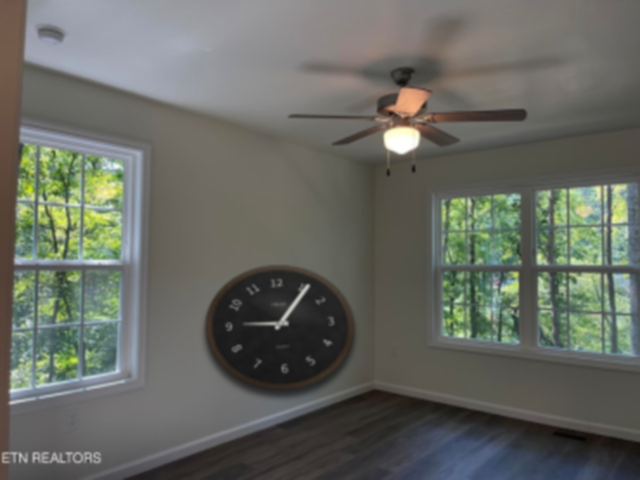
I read **9:06**
